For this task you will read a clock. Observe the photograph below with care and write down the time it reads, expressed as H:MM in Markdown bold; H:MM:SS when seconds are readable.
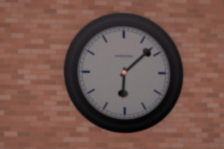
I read **6:08**
